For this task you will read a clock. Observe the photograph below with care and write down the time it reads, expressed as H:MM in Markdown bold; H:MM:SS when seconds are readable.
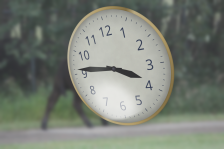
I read **3:46**
